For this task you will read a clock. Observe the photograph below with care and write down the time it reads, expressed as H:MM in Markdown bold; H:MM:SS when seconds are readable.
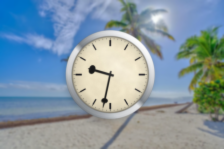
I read **9:32**
